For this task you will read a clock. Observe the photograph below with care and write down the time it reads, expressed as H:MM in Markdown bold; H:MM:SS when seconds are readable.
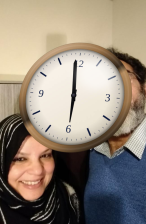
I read **5:59**
